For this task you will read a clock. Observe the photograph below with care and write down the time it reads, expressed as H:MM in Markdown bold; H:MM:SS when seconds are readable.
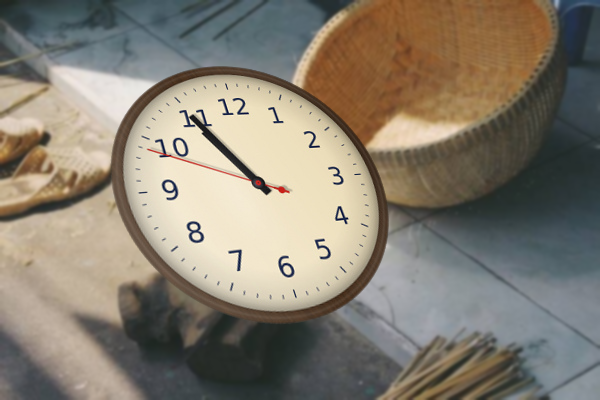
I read **10:54:49**
